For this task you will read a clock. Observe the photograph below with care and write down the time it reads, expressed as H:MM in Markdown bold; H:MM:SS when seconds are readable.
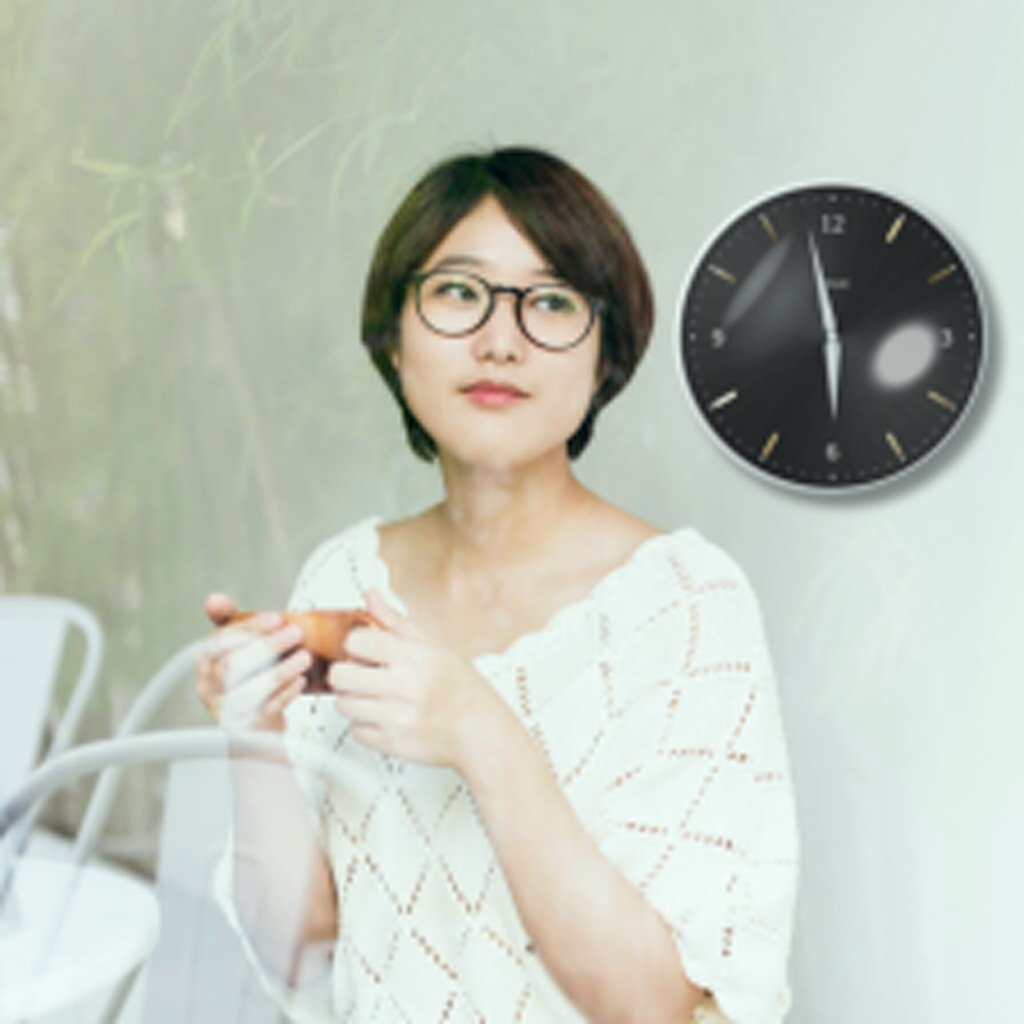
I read **5:58**
